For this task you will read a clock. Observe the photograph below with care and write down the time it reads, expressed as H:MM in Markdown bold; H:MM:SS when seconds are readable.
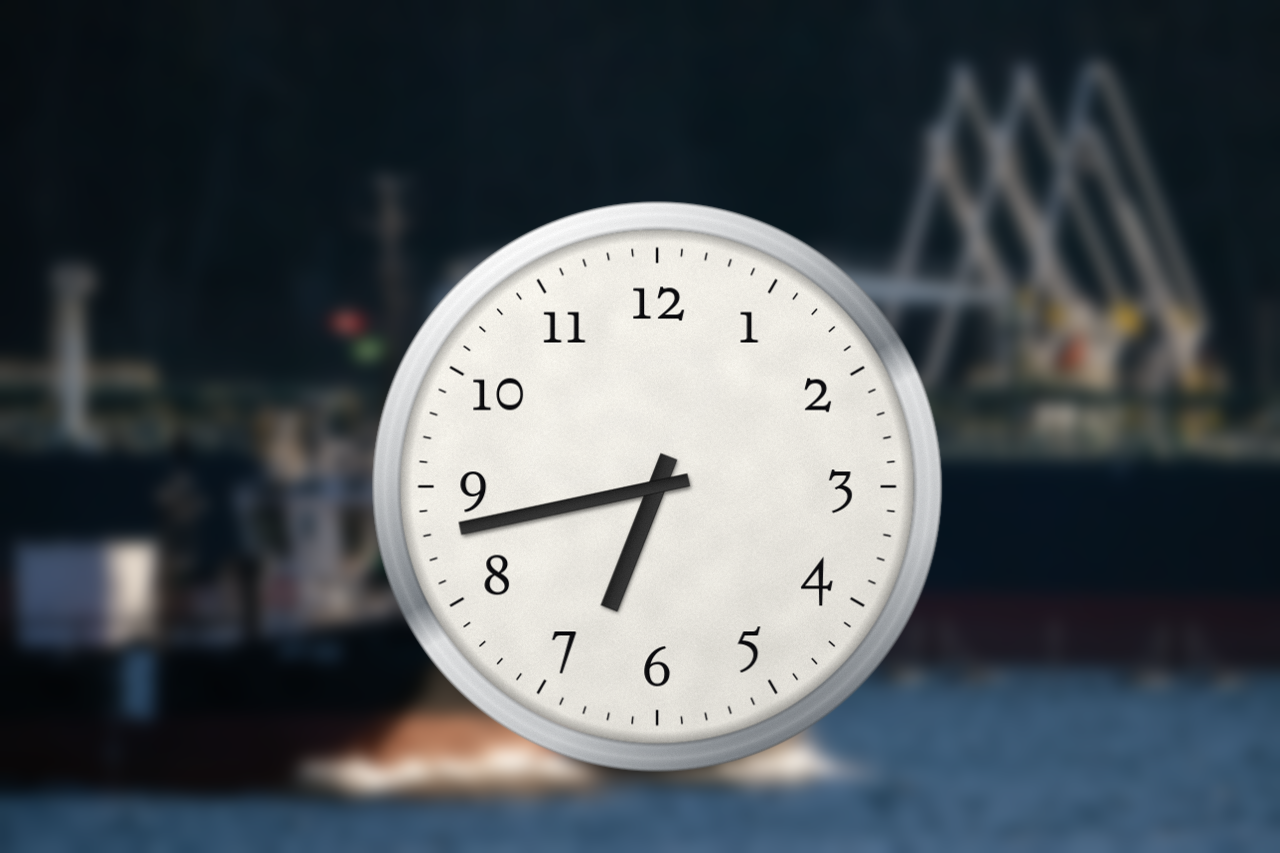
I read **6:43**
